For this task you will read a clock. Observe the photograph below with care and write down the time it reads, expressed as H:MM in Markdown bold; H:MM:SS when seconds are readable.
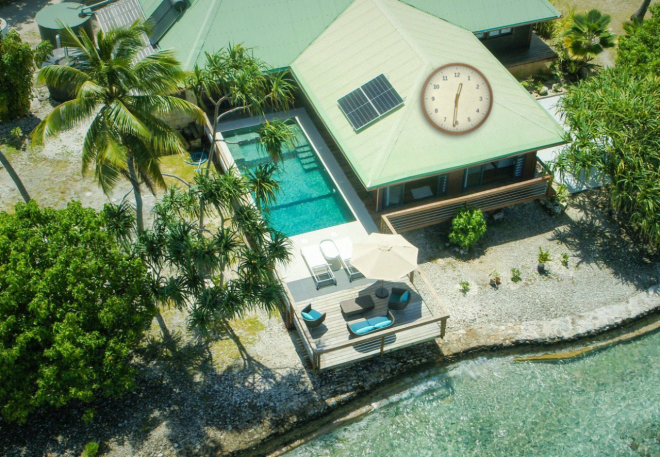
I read **12:31**
